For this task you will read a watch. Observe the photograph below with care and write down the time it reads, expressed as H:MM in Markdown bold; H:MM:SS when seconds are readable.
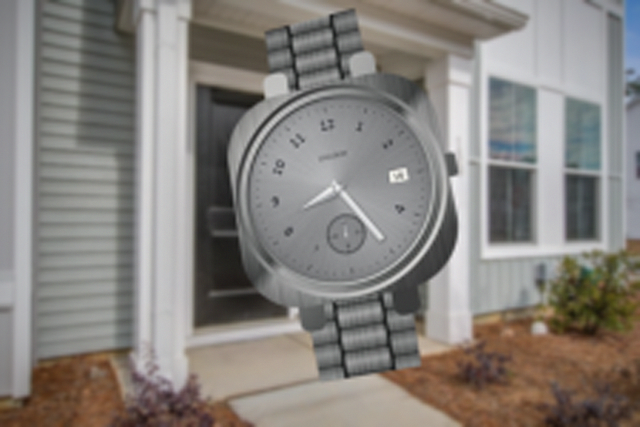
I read **8:25**
